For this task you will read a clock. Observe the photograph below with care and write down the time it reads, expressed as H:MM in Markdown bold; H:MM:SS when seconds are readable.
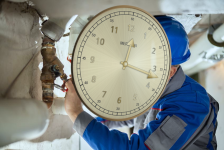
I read **12:17**
